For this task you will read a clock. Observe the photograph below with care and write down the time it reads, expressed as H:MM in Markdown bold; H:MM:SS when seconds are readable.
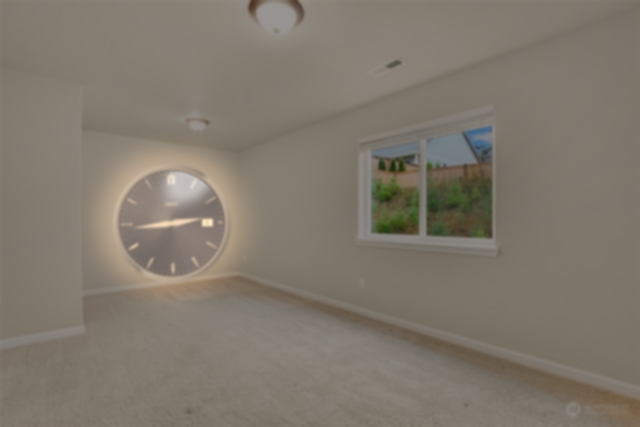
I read **2:44**
